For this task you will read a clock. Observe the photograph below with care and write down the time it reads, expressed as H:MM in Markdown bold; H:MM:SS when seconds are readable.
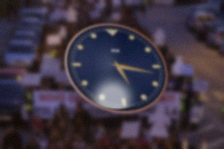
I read **5:17**
